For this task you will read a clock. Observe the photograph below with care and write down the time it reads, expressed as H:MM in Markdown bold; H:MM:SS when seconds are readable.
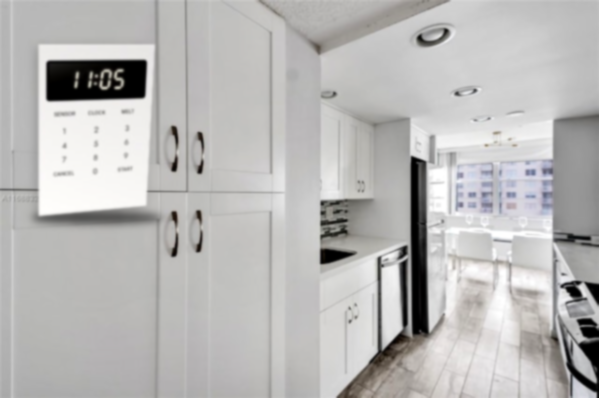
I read **11:05**
